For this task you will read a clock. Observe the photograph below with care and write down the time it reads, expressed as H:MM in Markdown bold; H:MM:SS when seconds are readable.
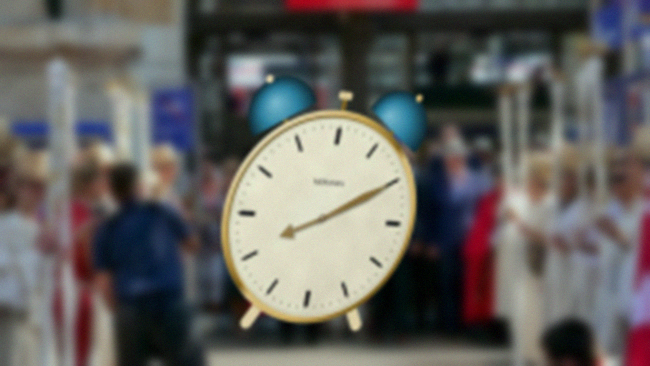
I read **8:10**
